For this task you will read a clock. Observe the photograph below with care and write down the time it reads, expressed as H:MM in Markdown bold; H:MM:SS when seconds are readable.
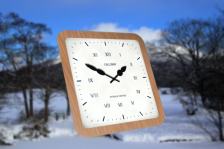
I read **1:50**
